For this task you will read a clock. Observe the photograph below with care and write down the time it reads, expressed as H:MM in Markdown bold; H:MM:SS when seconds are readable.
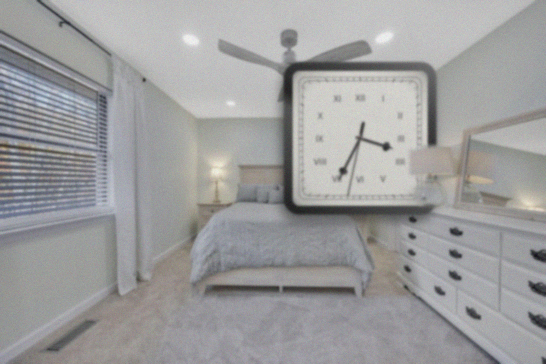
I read **3:34:32**
